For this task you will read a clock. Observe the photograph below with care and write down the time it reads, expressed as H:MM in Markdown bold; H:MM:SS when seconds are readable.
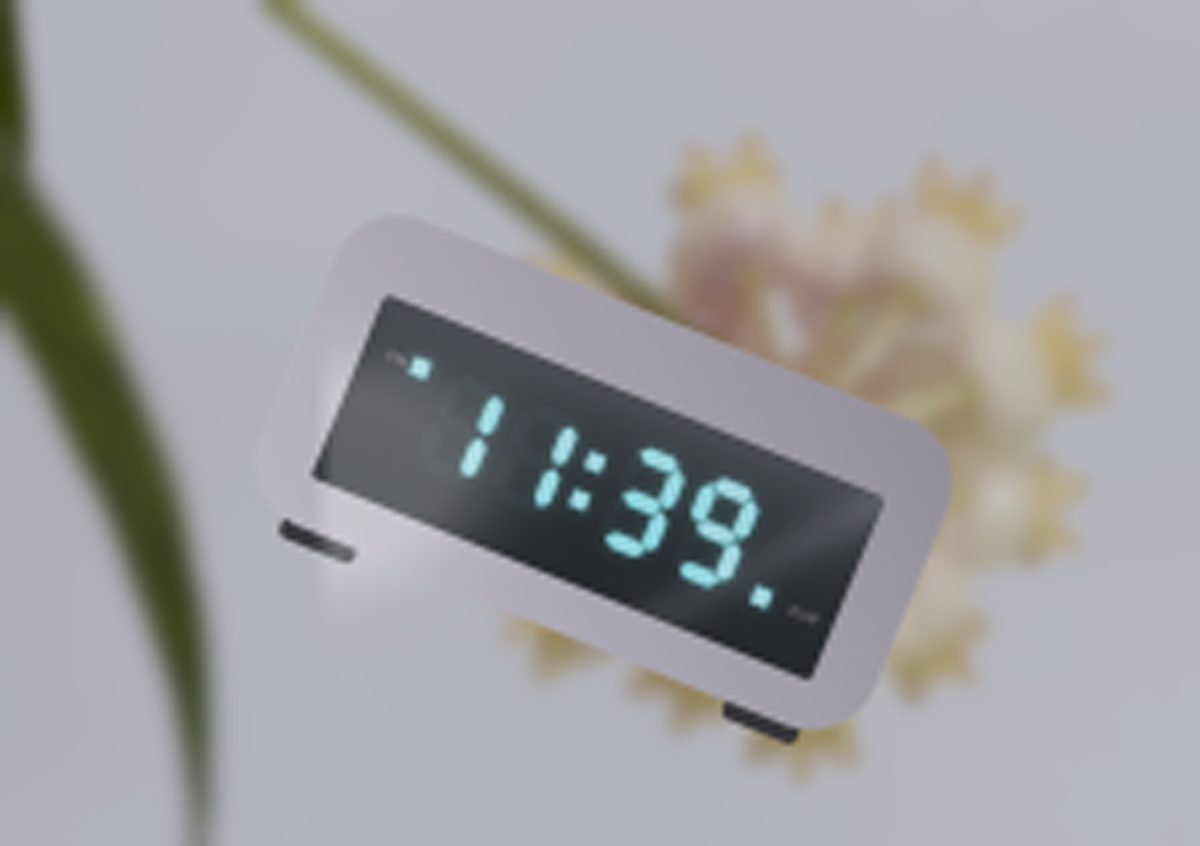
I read **11:39**
